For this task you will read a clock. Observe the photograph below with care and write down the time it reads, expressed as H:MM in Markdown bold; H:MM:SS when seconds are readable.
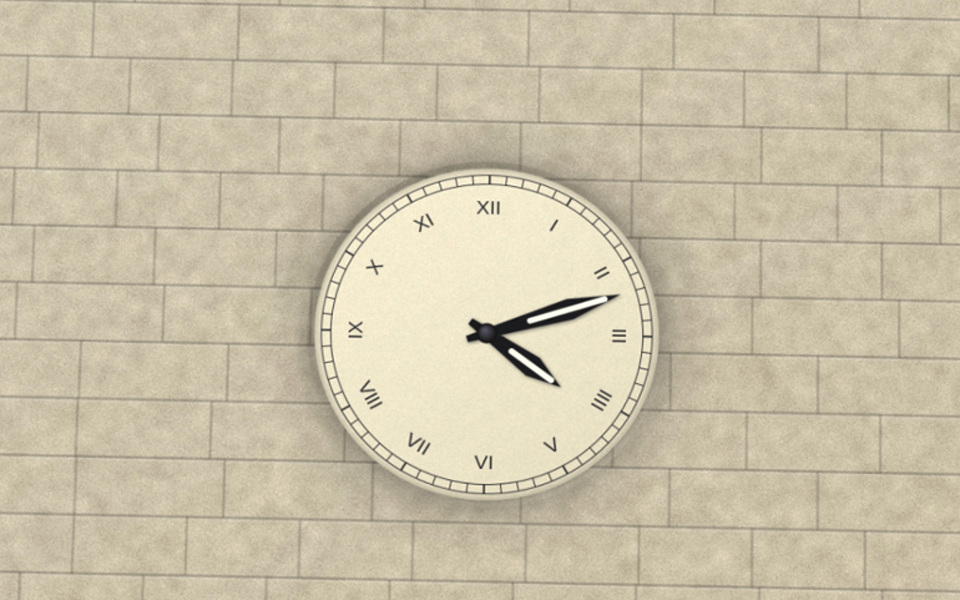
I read **4:12**
